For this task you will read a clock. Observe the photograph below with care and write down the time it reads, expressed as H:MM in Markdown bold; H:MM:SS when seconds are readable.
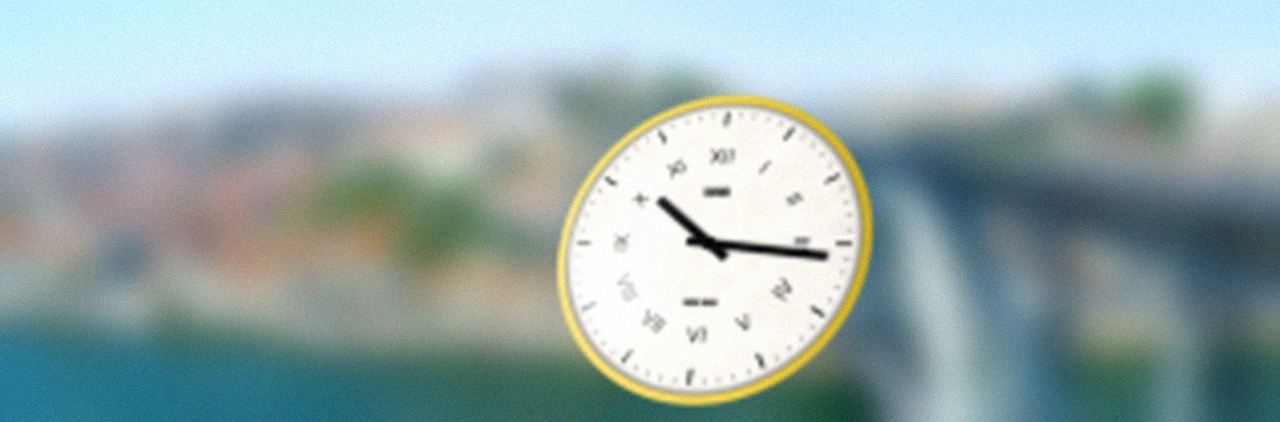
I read **10:16**
